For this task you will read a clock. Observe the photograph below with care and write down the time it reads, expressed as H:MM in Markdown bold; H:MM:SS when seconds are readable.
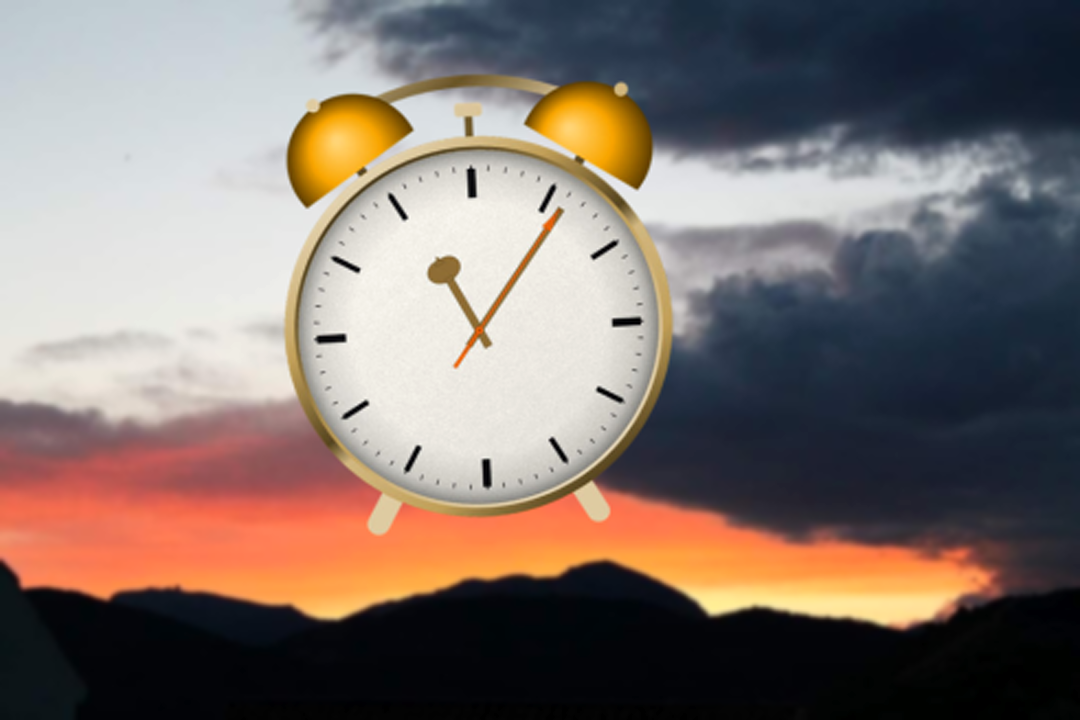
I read **11:06:06**
